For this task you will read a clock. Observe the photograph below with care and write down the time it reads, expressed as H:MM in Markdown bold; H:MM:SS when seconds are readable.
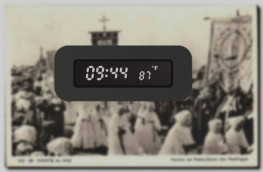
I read **9:44**
